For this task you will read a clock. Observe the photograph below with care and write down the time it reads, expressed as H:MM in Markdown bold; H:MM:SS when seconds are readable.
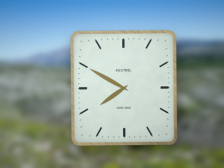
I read **7:50**
